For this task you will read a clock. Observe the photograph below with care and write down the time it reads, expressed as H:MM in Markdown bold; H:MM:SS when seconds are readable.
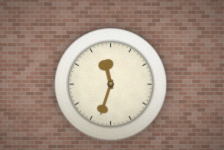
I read **11:33**
